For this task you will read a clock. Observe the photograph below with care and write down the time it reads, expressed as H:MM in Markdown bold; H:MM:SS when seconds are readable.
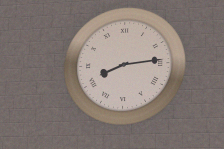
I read **8:14**
